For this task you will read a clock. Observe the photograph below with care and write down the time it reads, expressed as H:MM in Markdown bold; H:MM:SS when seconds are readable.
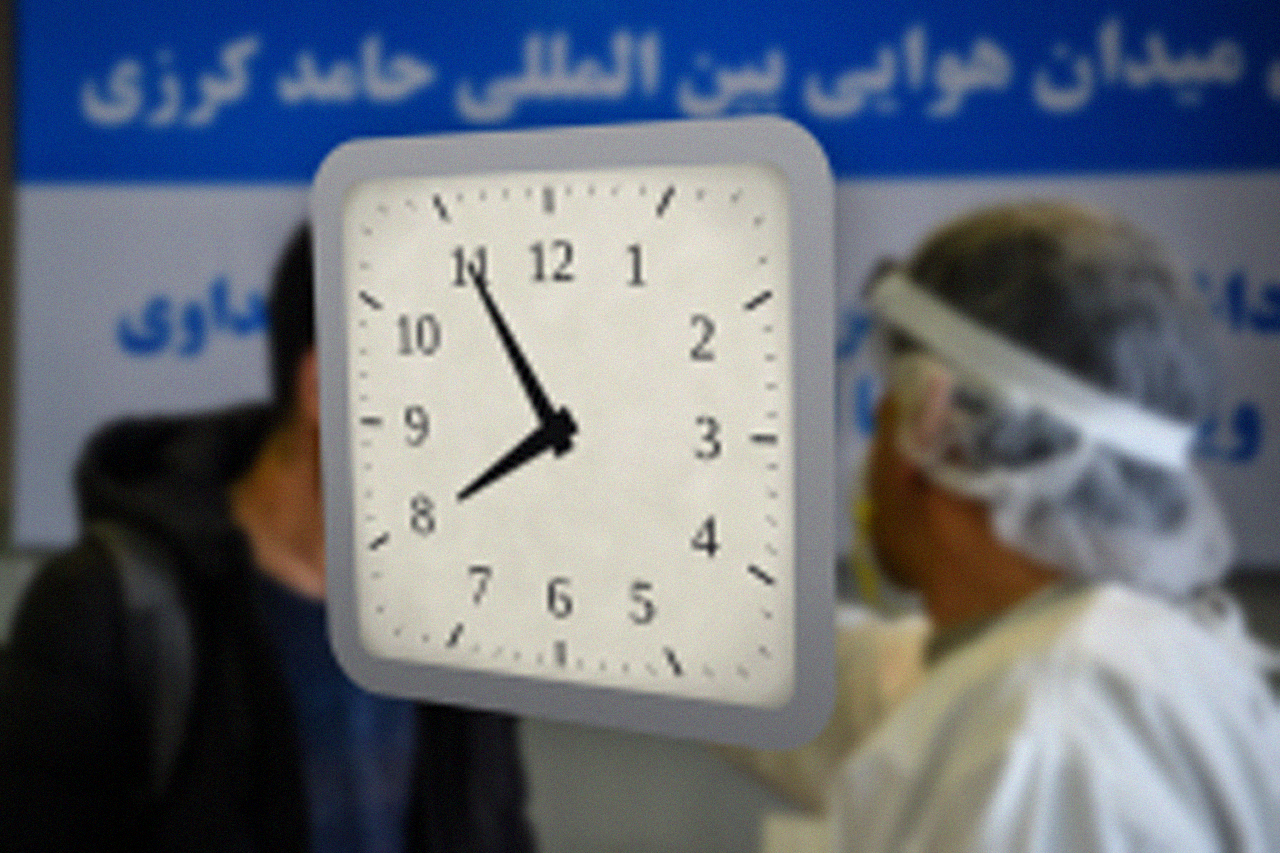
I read **7:55**
